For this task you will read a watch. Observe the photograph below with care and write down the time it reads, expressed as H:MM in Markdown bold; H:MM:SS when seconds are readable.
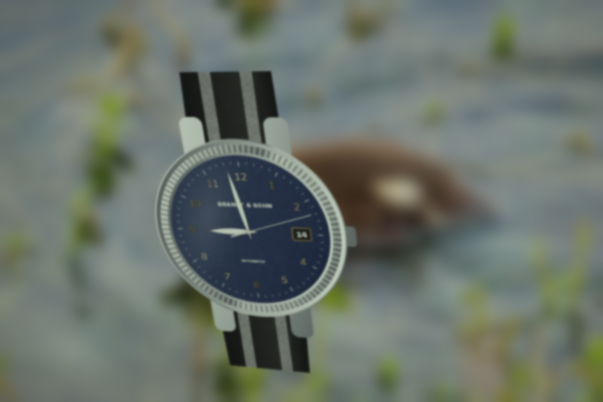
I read **8:58:12**
